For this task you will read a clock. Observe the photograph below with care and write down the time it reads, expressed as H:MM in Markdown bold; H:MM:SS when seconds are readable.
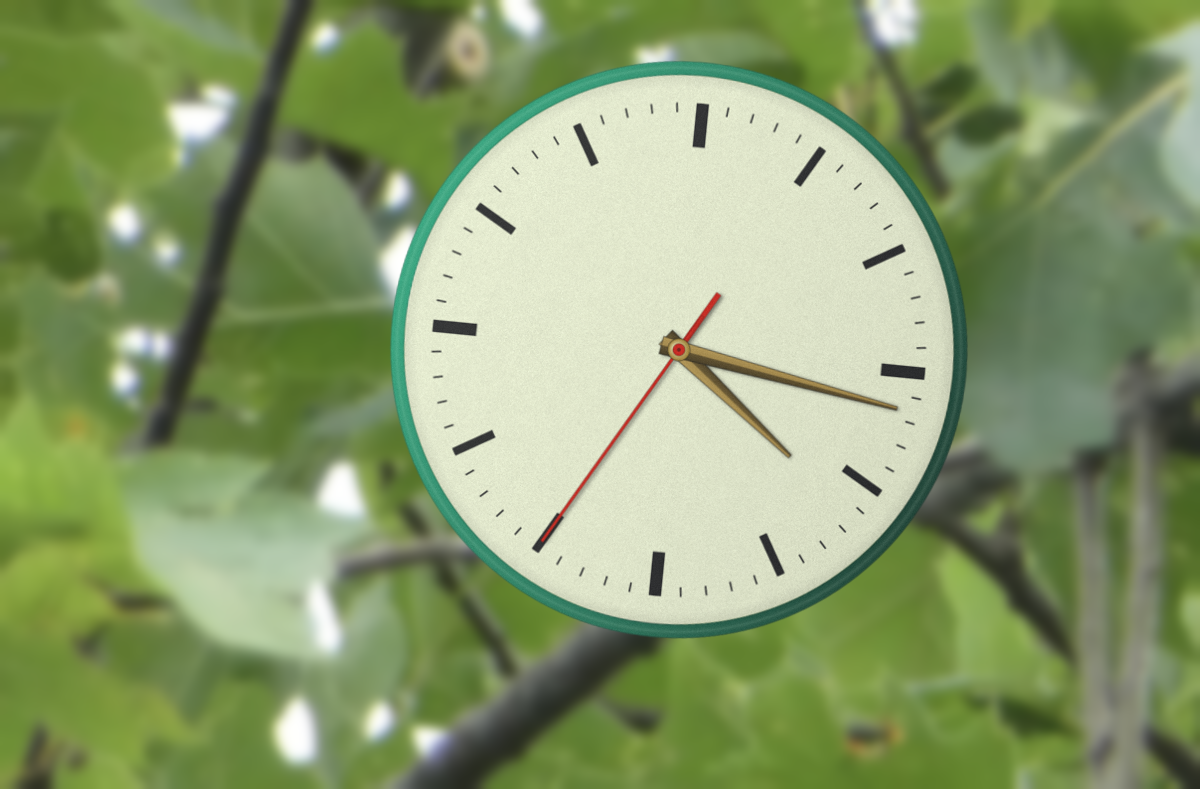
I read **4:16:35**
